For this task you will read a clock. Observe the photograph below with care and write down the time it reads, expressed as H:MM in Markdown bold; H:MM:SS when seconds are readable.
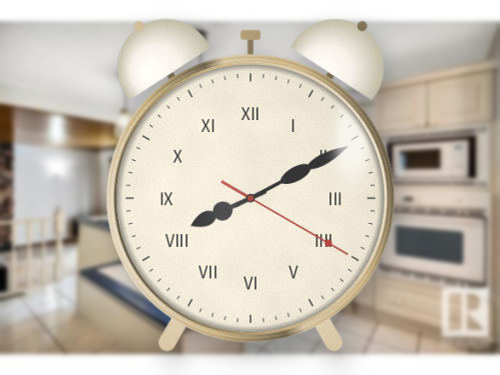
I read **8:10:20**
